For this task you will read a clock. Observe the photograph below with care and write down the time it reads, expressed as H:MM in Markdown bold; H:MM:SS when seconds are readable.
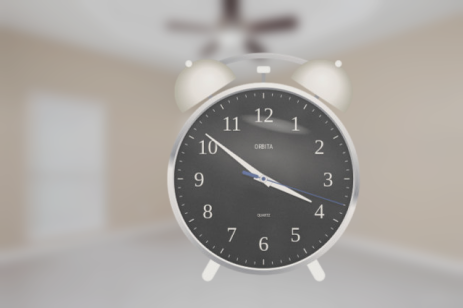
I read **3:51:18**
